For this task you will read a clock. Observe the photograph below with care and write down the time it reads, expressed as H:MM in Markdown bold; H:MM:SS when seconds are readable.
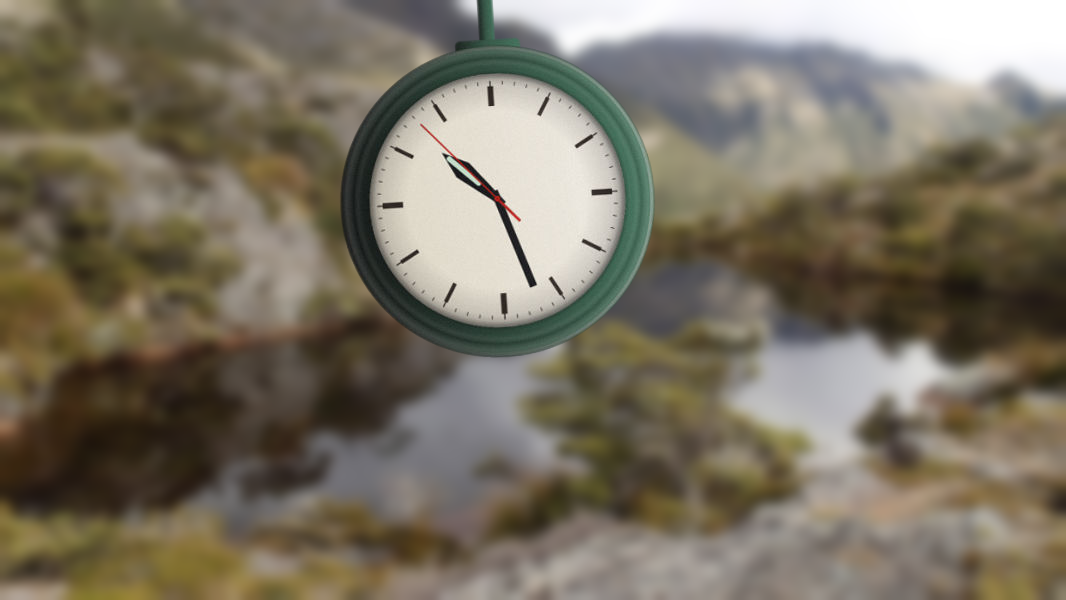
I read **10:26:53**
